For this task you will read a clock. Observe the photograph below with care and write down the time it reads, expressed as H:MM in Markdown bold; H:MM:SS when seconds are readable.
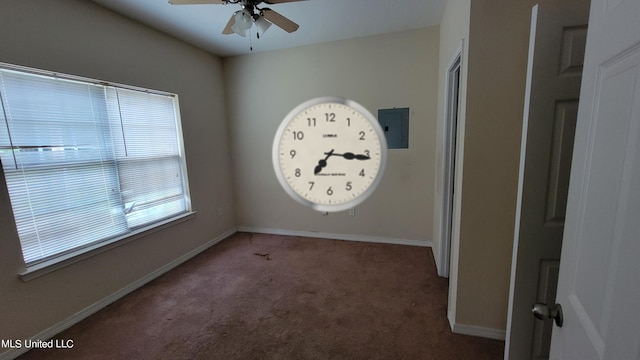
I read **7:16**
